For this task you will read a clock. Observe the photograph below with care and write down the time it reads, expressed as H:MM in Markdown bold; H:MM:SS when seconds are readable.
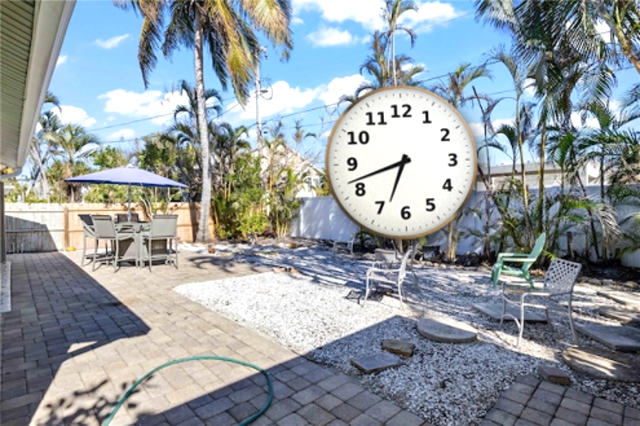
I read **6:42**
